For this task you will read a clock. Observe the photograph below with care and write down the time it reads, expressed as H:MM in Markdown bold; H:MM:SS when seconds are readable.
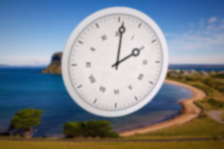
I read **2:01**
